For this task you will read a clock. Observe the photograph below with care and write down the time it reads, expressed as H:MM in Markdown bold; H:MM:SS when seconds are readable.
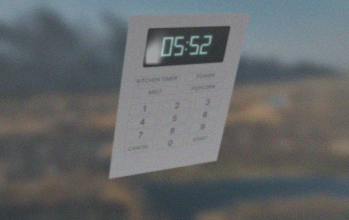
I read **5:52**
